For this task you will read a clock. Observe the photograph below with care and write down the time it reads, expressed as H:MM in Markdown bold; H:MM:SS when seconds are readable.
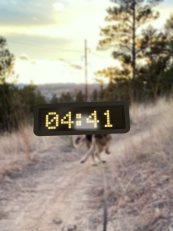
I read **4:41**
